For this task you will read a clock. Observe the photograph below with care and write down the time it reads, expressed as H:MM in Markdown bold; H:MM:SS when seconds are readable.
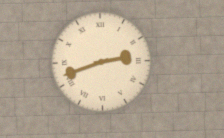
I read **2:42**
